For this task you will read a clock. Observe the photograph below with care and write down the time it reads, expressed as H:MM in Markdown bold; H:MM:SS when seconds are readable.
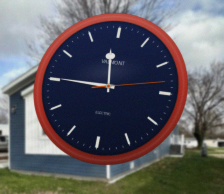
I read **11:45:13**
